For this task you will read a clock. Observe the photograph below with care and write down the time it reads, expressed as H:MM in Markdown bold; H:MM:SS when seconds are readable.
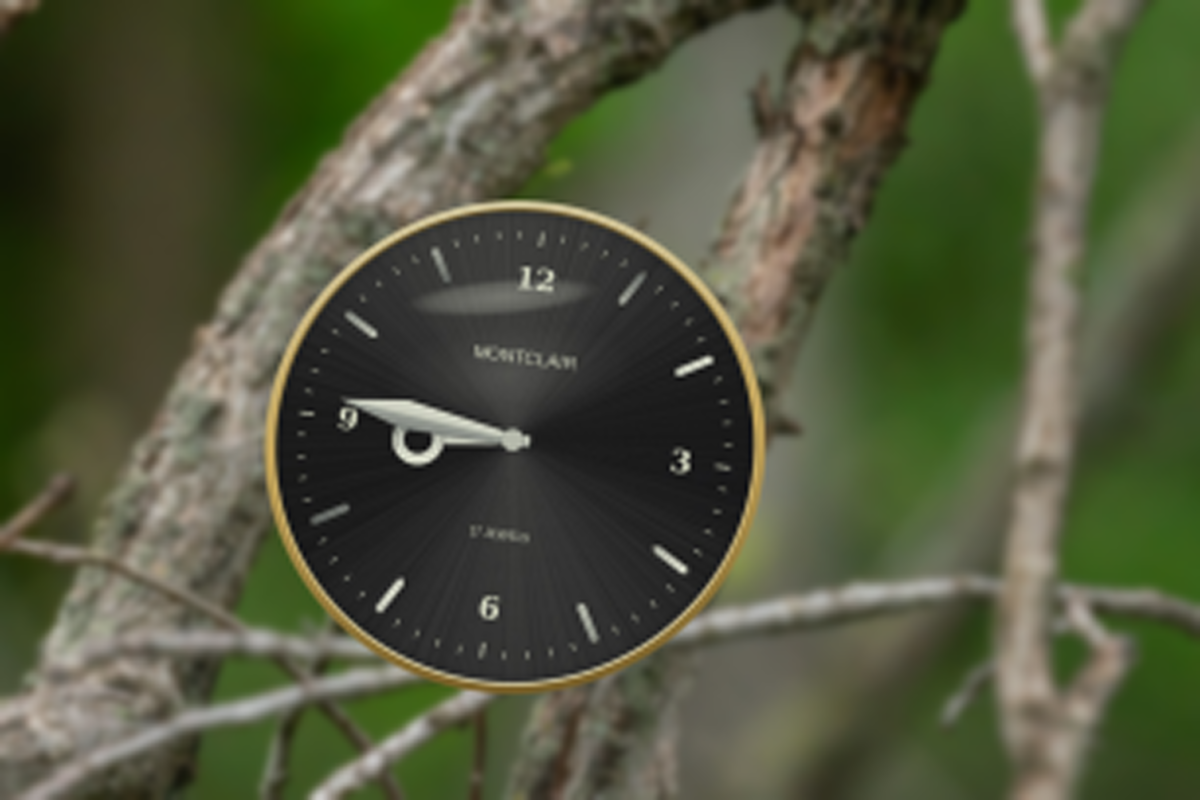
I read **8:46**
